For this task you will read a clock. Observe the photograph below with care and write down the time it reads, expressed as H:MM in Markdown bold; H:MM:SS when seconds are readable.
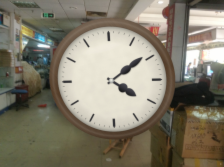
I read **4:09**
